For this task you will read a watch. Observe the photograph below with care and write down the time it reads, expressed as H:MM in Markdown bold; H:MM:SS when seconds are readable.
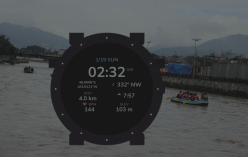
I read **2:32**
